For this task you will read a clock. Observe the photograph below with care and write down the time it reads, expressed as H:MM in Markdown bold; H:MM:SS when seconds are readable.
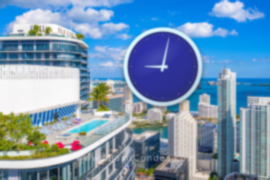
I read **9:02**
